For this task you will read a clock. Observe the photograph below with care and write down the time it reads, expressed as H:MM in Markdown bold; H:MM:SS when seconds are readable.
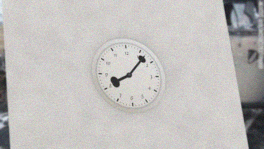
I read **8:07**
